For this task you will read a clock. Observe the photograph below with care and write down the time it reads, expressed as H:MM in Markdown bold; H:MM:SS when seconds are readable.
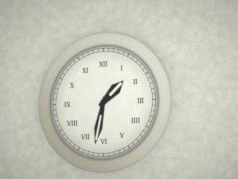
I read **1:32**
